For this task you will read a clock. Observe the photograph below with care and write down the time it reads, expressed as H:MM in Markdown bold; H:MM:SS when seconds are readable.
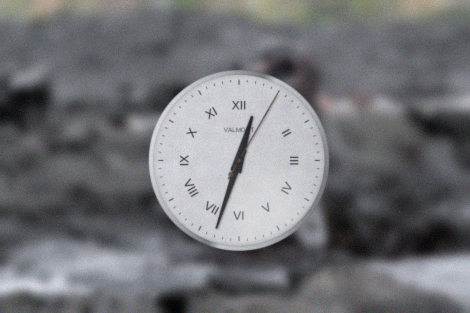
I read **12:33:05**
